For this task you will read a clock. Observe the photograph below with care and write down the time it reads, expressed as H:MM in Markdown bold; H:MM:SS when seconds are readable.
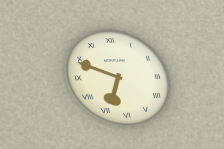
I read **6:49**
